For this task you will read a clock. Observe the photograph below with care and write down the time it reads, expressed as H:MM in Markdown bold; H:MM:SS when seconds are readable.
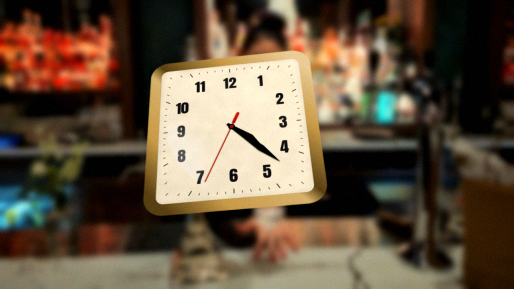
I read **4:22:34**
